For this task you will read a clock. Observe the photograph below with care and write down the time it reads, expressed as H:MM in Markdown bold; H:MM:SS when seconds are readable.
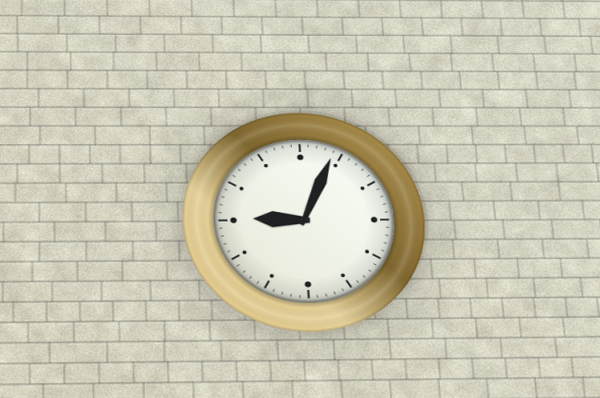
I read **9:04**
